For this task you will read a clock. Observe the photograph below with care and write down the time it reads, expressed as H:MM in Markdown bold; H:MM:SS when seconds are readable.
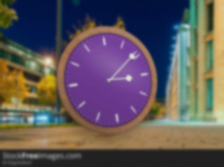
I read **3:09**
